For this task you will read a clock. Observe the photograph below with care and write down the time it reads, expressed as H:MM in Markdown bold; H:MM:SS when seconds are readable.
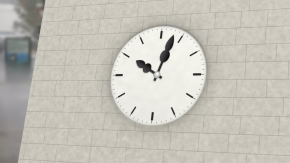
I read **10:03**
